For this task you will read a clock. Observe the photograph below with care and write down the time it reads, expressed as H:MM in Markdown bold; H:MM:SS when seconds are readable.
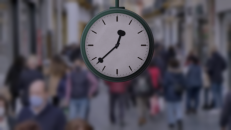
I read **12:38**
